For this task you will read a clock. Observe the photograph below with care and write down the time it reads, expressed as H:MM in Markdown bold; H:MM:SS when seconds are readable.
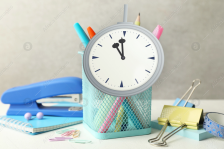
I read **10:59**
